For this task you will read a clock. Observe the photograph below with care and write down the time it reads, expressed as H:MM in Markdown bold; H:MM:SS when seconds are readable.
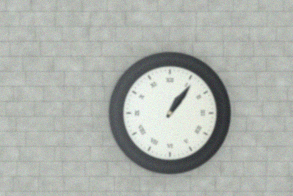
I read **1:06**
